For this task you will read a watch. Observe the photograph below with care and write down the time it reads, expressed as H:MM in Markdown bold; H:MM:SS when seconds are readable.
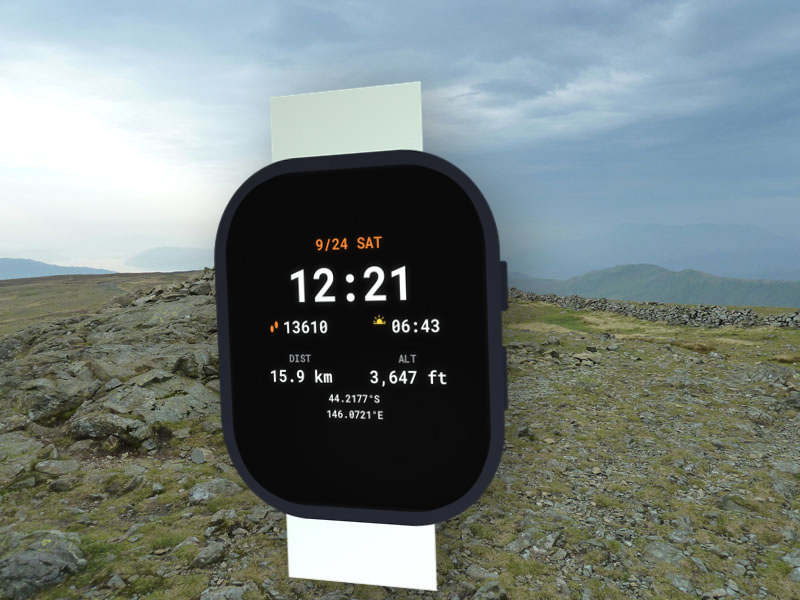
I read **12:21**
